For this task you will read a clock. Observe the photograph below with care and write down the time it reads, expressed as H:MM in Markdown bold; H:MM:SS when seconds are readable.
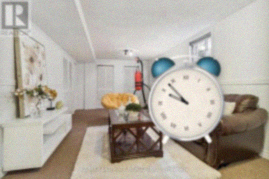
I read **9:53**
